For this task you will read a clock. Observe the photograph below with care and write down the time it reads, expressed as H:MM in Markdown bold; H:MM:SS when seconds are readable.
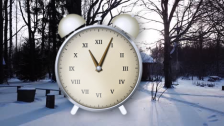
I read **11:04**
